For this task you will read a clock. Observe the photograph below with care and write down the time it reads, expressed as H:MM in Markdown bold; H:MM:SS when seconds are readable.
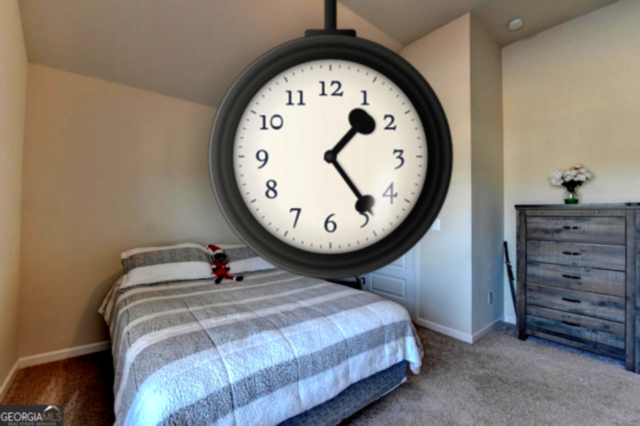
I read **1:24**
